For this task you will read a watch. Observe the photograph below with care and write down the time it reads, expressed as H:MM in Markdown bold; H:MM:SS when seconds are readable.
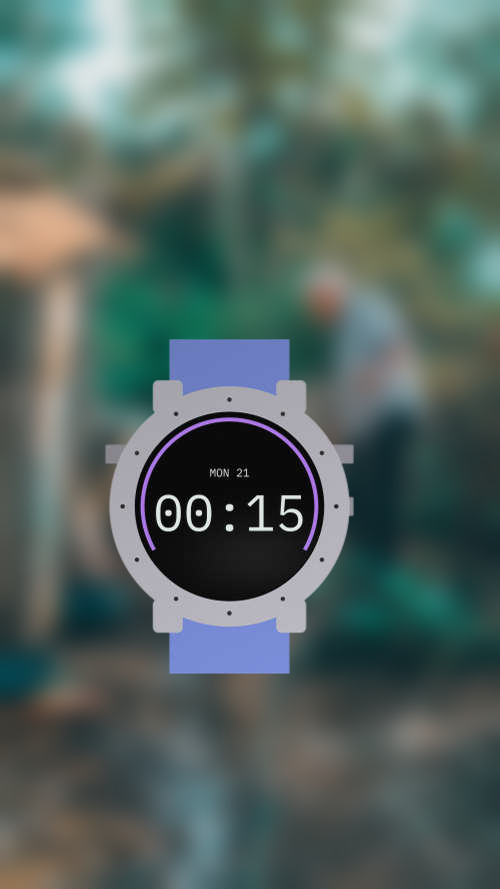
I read **0:15**
